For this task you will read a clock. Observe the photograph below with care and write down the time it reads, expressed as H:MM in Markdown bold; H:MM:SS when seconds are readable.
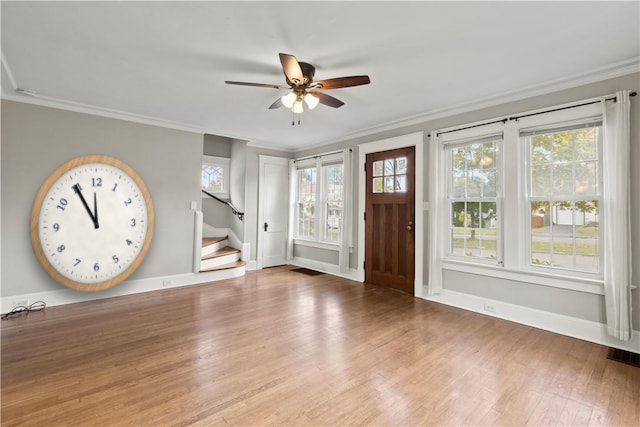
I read **11:55**
